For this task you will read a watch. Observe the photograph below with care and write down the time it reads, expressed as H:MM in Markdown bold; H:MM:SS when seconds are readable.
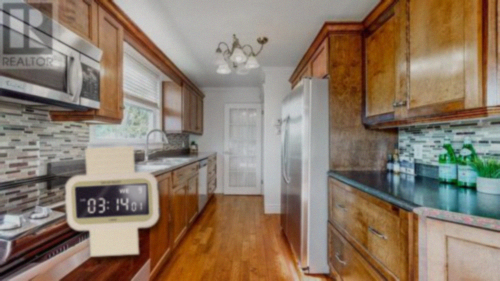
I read **3:14**
